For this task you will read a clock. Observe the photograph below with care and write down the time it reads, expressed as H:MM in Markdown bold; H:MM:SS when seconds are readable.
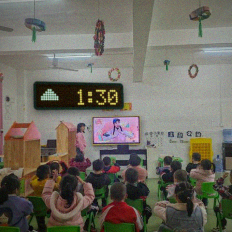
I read **1:30**
